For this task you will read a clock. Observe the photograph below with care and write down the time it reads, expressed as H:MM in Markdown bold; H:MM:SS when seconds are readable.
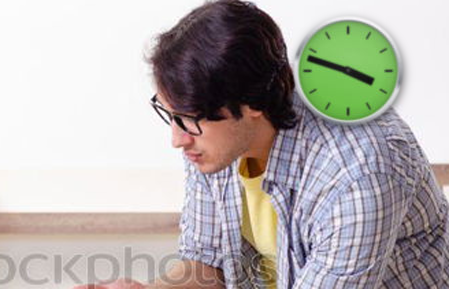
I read **3:48**
